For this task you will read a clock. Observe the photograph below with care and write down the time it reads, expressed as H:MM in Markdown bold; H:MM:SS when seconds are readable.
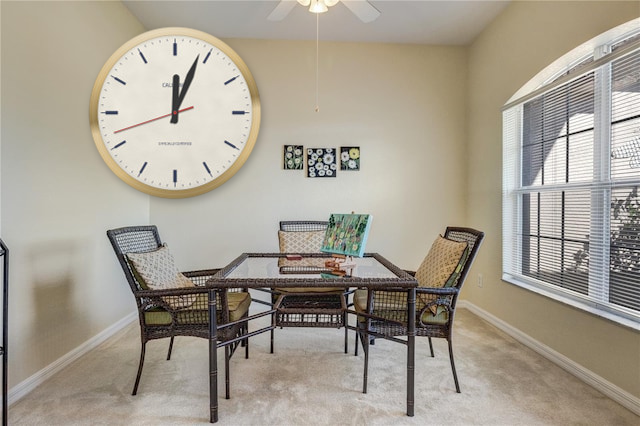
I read **12:03:42**
